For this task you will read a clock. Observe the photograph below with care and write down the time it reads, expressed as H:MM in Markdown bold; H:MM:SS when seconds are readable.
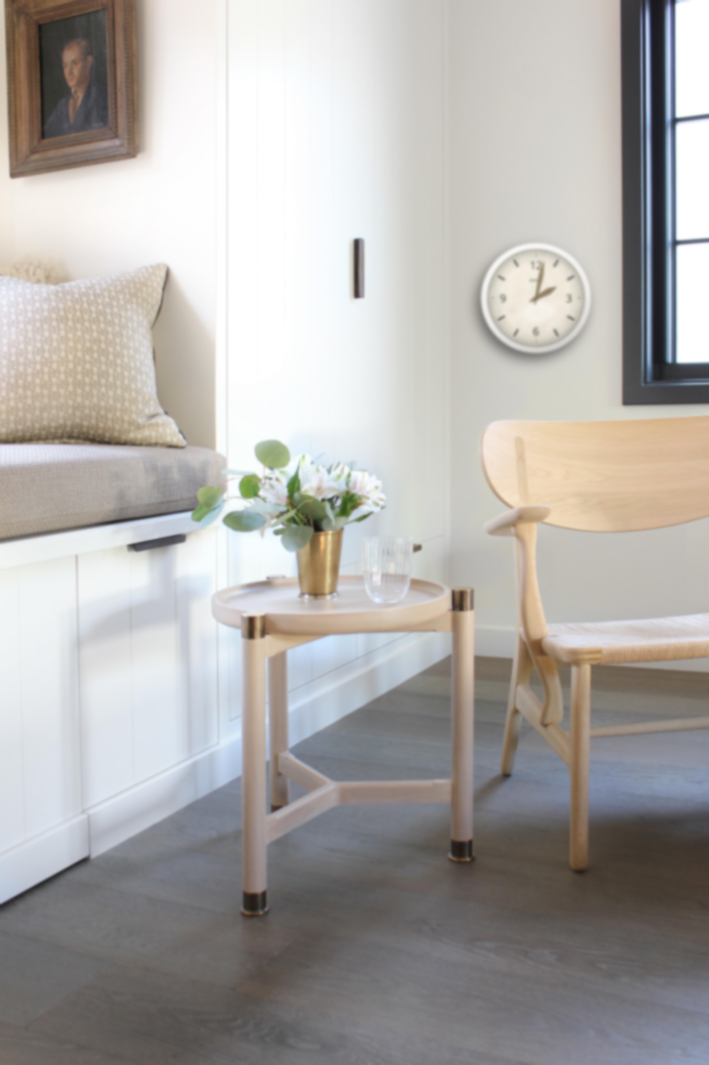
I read **2:02**
